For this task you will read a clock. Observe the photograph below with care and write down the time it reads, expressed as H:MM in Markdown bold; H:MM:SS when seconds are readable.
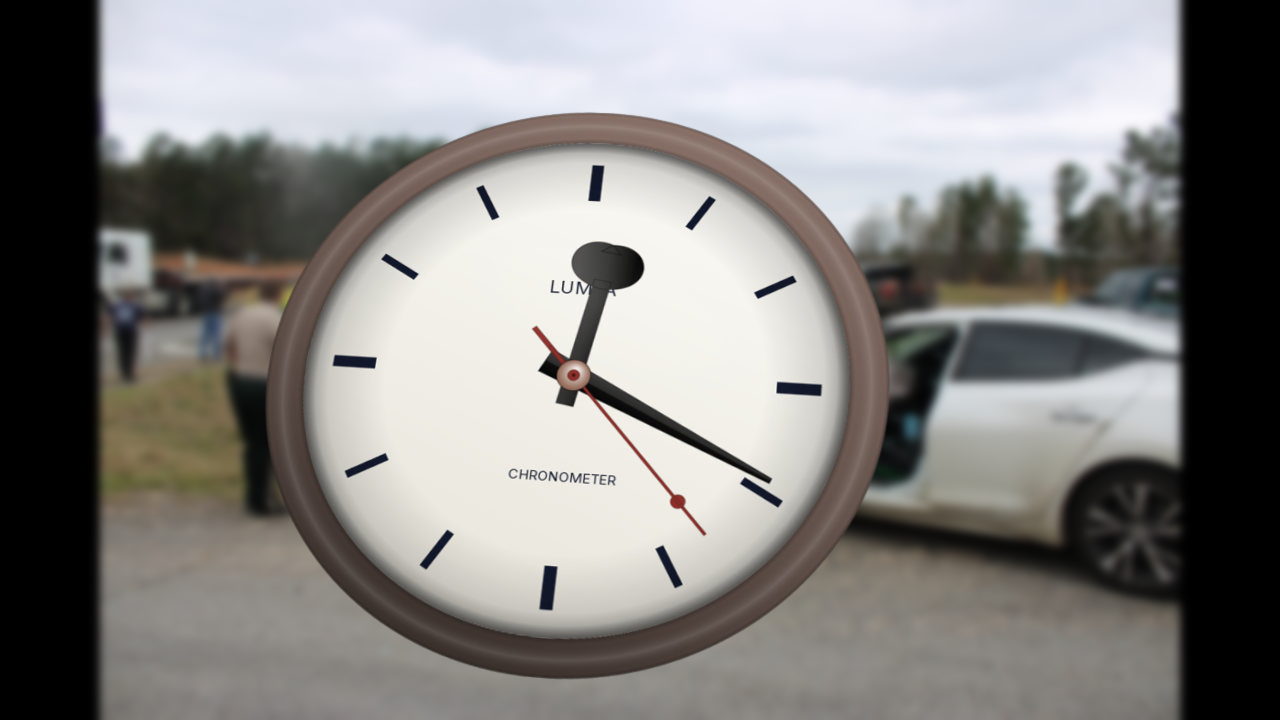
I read **12:19:23**
